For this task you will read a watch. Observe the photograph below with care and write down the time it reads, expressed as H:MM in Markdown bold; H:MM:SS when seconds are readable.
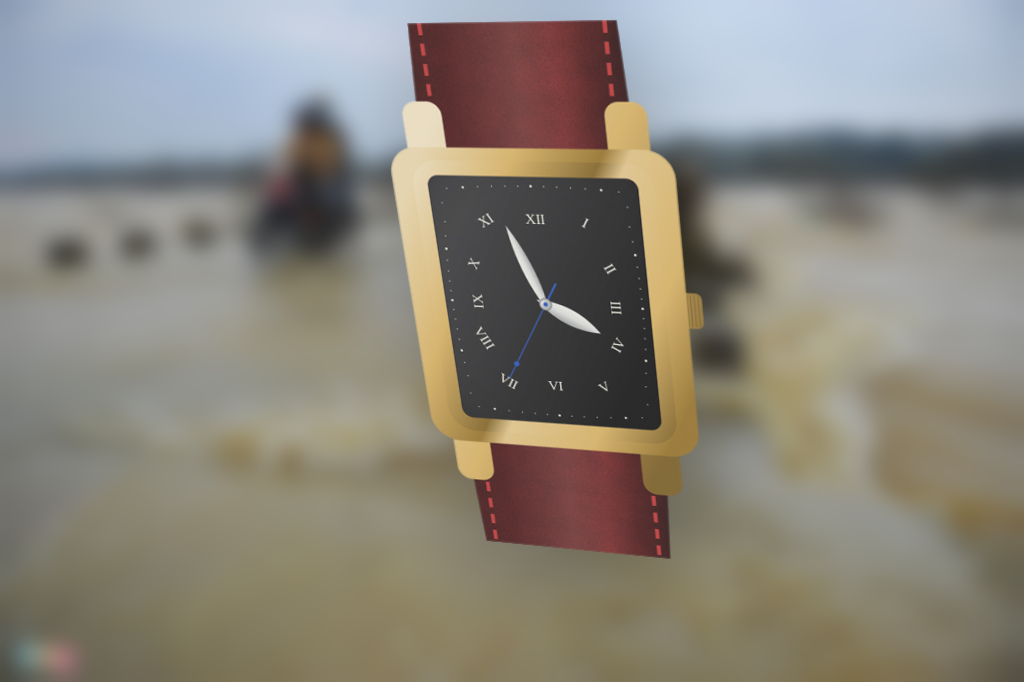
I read **3:56:35**
